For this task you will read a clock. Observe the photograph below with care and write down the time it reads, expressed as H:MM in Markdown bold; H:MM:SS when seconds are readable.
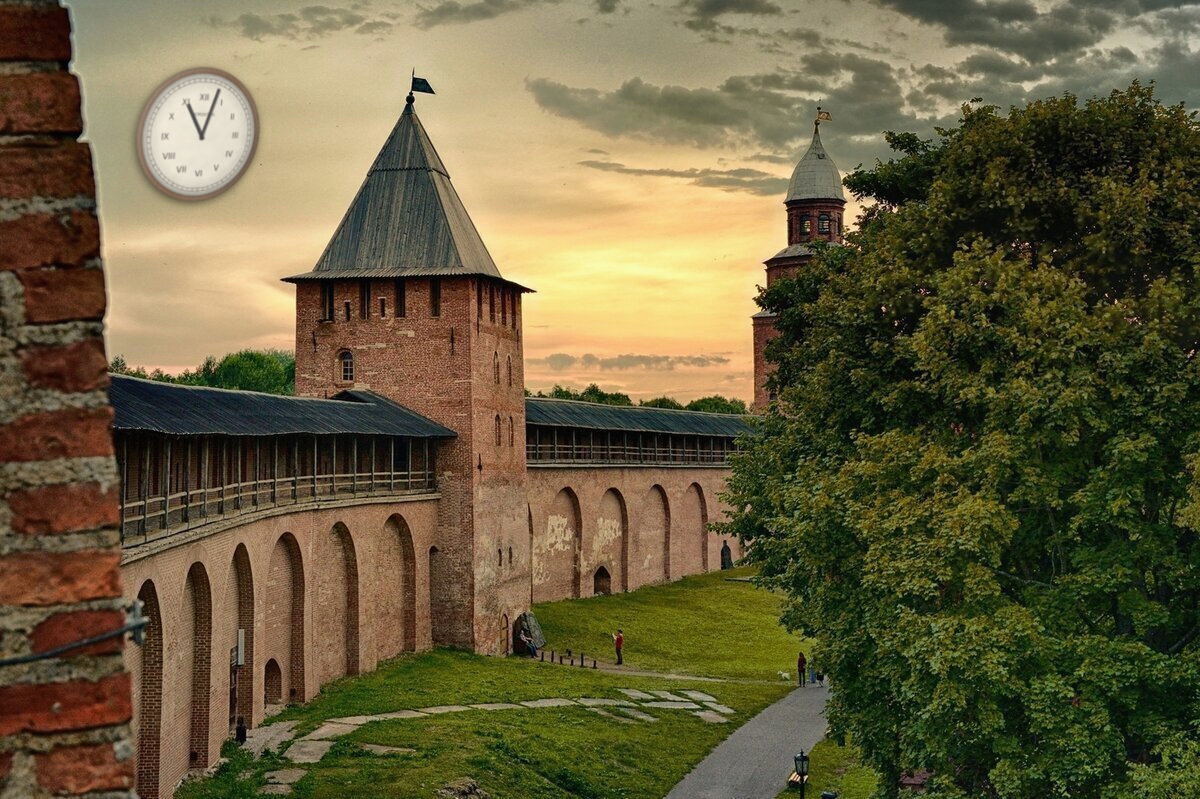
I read **11:03**
